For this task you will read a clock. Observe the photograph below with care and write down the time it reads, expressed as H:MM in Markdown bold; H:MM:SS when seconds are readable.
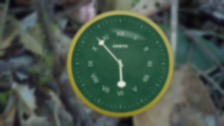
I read **5:53**
